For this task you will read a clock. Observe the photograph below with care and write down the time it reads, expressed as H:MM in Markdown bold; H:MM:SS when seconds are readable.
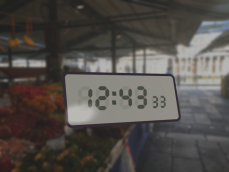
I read **12:43:33**
